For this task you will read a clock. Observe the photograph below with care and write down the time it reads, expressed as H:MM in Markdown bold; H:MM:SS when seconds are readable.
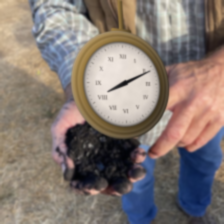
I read **8:11**
